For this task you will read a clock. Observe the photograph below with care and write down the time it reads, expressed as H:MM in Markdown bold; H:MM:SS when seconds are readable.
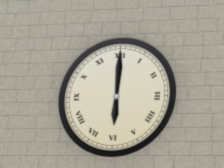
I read **6:00**
